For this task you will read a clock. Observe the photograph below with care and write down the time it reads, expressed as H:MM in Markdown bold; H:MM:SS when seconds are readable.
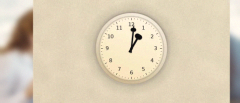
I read **1:01**
